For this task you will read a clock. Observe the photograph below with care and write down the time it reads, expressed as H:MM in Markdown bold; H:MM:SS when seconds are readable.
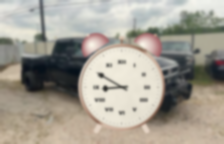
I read **8:50**
